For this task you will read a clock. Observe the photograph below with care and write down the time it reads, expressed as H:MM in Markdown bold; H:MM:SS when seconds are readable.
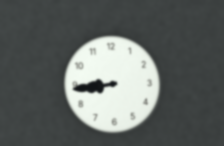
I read **8:44**
